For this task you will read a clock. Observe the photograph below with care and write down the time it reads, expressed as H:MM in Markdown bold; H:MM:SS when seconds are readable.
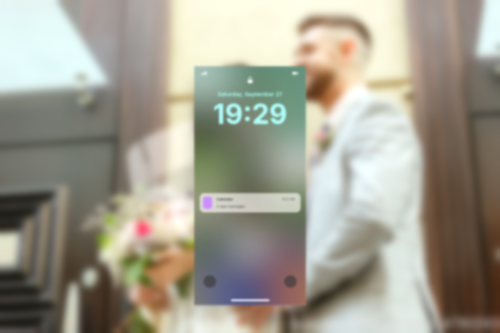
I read **19:29**
